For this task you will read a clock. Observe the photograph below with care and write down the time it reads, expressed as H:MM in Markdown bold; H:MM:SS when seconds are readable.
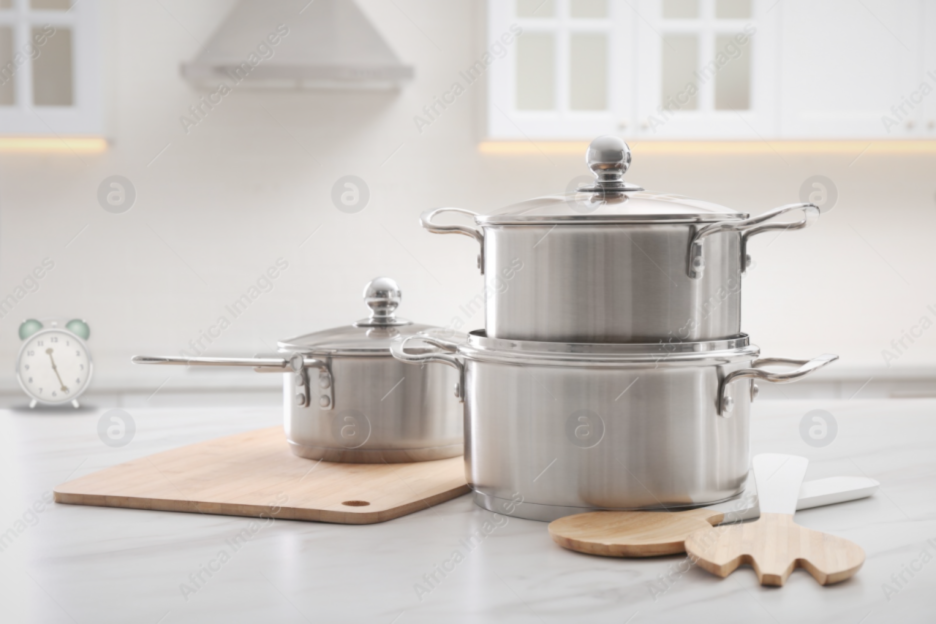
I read **11:26**
